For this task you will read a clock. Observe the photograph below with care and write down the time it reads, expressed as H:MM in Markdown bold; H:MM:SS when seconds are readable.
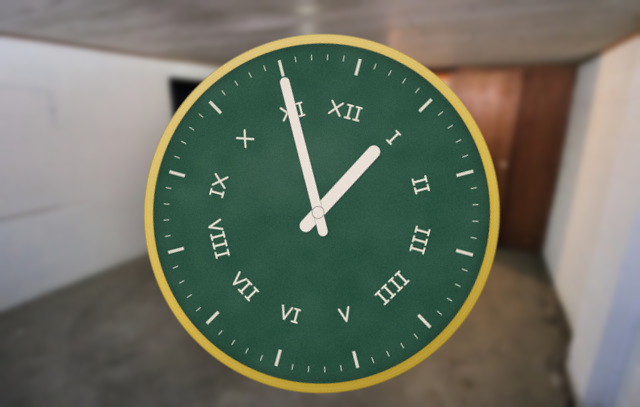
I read **12:55**
